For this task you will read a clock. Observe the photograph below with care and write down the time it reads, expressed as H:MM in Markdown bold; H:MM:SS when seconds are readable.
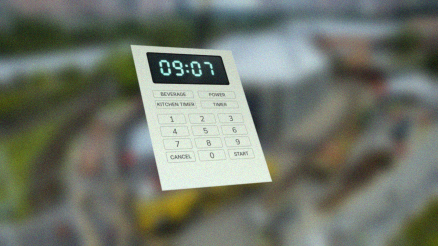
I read **9:07**
